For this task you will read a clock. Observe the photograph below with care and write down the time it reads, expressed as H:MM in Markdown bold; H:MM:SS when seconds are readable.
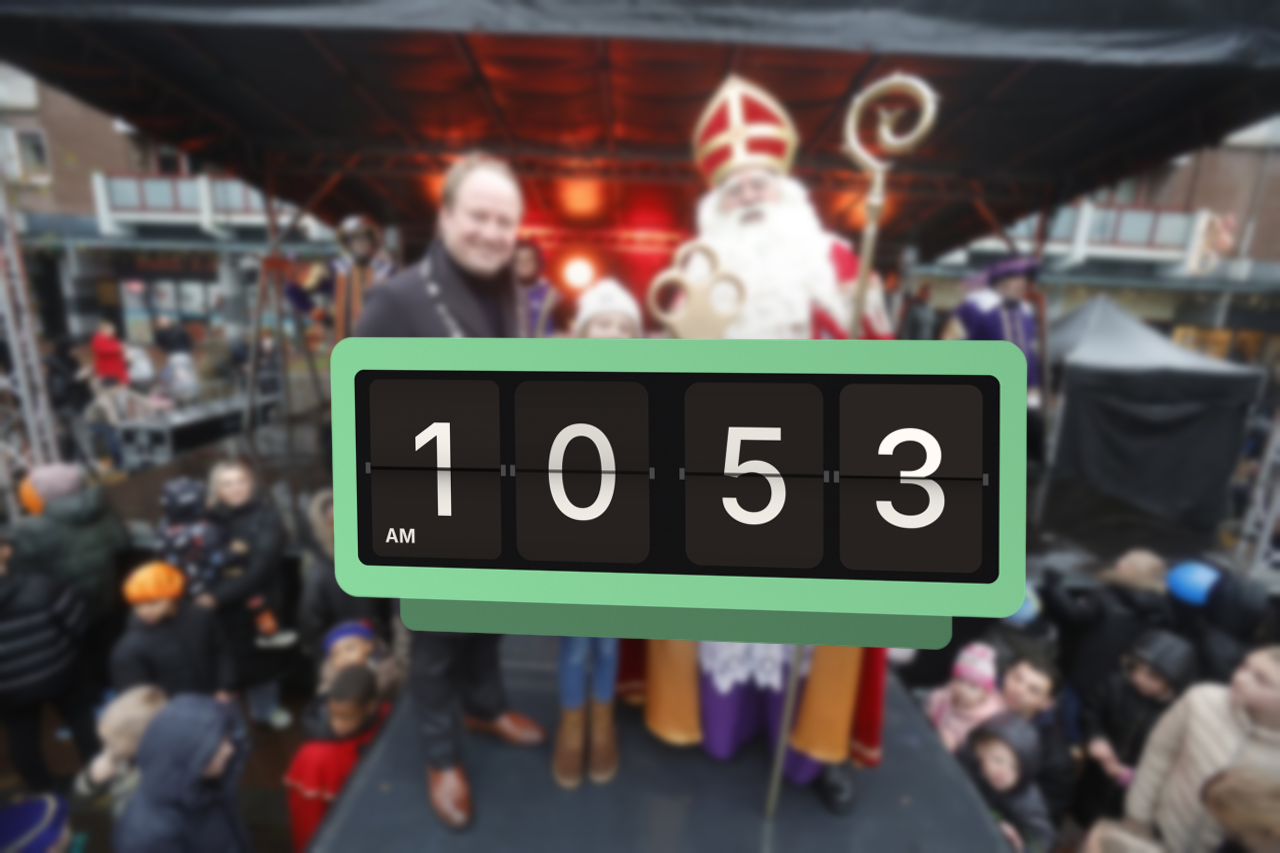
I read **10:53**
